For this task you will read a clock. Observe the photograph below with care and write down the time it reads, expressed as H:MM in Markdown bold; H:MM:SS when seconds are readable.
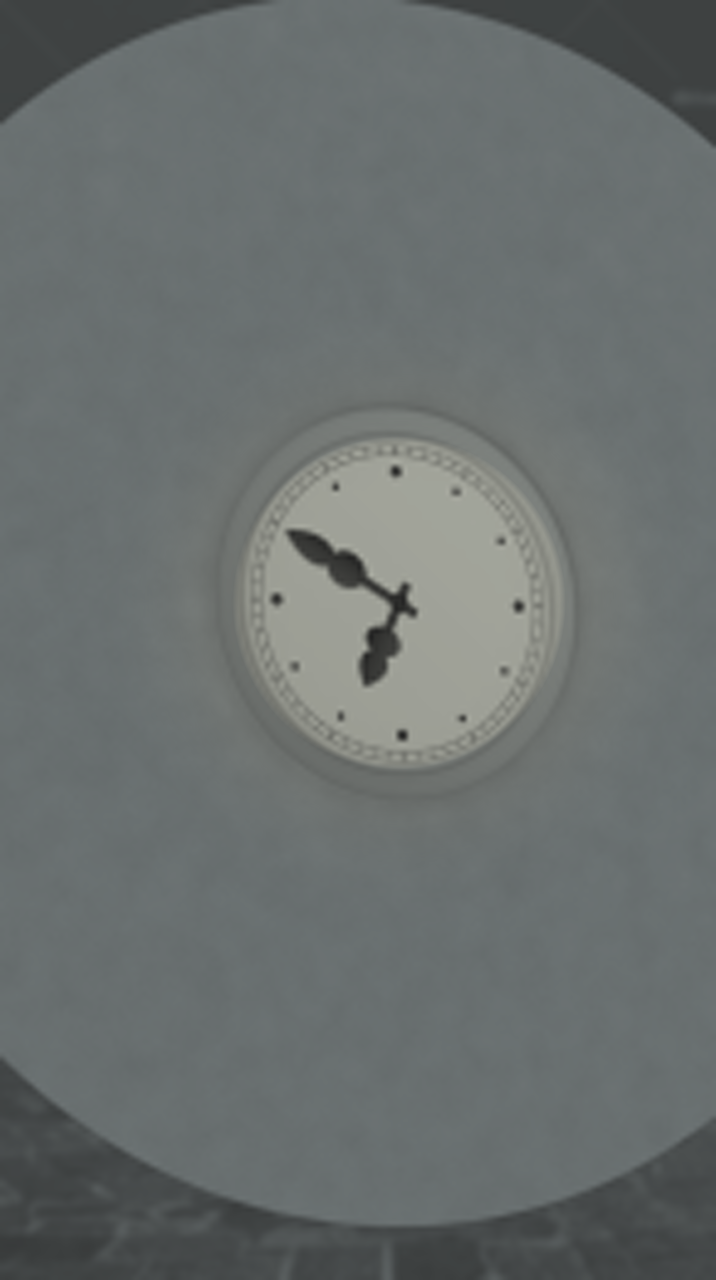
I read **6:50**
